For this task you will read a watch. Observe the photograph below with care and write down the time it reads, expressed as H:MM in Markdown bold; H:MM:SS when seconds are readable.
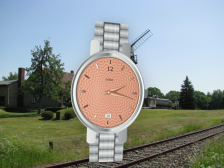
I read **2:17**
